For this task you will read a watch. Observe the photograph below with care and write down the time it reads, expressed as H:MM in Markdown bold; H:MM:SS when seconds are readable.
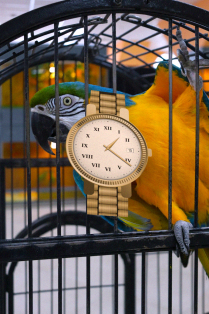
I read **1:21**
